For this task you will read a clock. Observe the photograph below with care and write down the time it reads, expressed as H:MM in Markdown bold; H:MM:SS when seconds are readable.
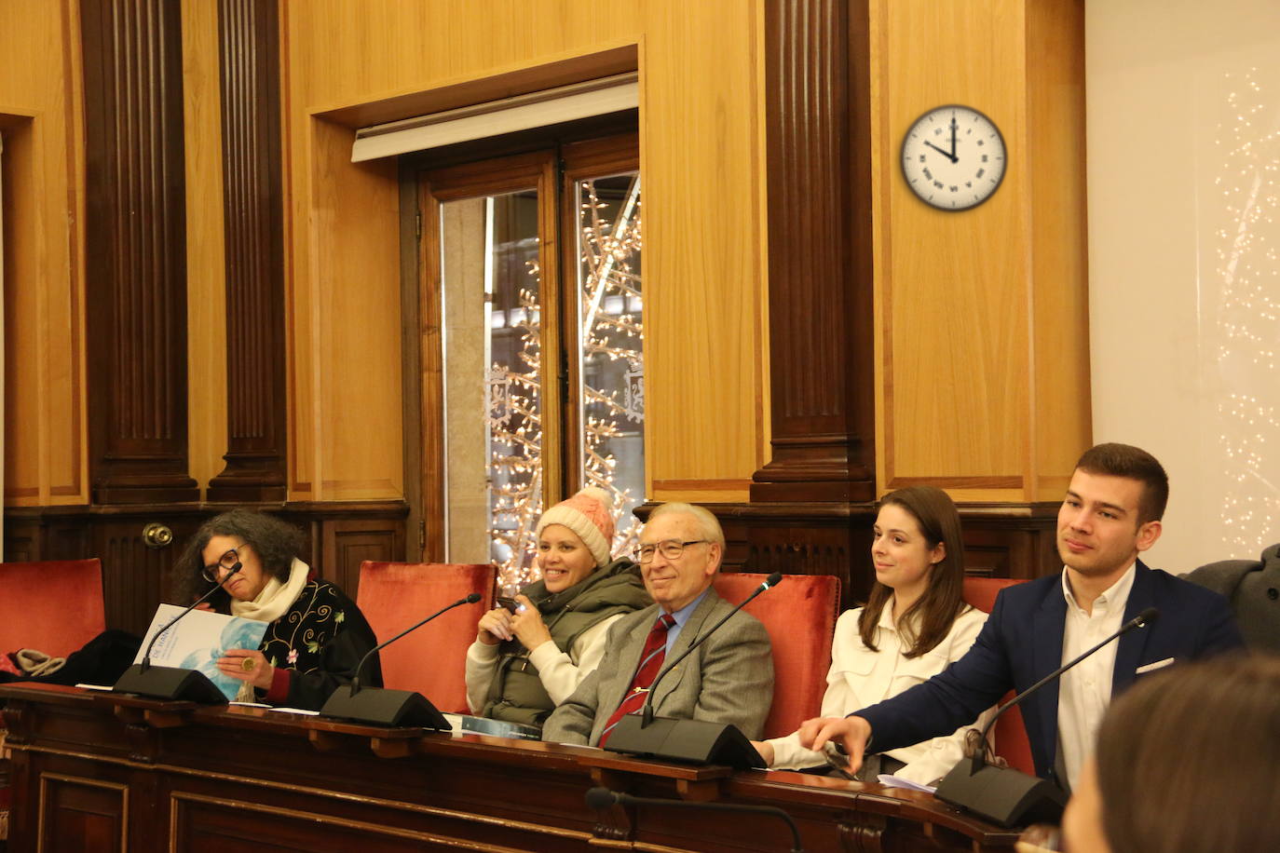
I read **10:00**
